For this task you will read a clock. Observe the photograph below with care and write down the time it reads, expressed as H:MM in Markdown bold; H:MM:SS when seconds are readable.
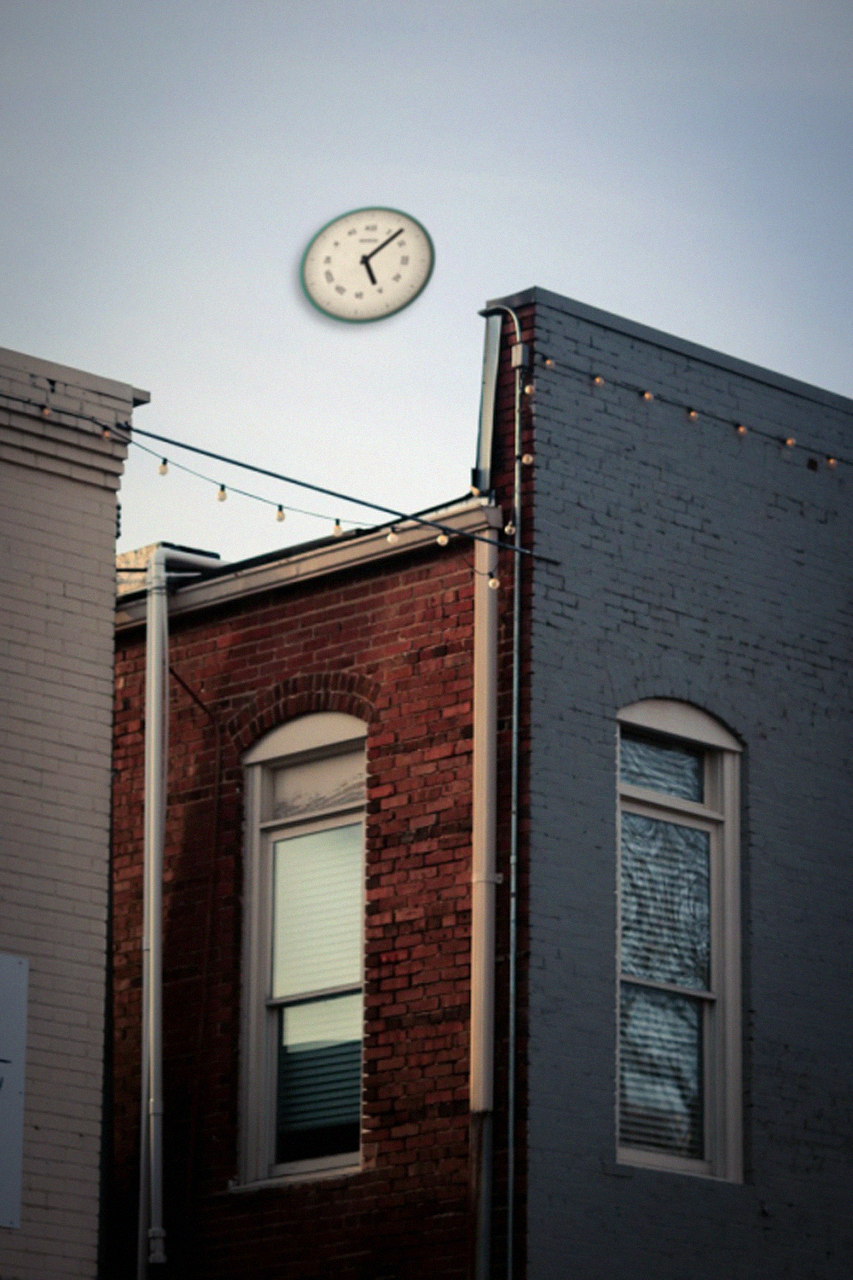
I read **5:07**
